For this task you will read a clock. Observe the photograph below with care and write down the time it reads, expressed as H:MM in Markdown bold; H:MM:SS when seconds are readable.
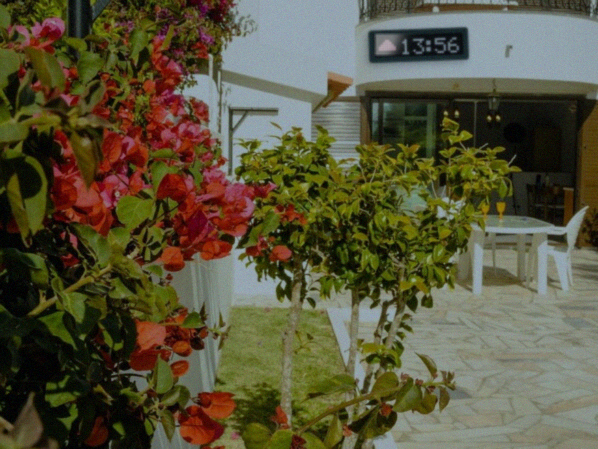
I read **13:56**
